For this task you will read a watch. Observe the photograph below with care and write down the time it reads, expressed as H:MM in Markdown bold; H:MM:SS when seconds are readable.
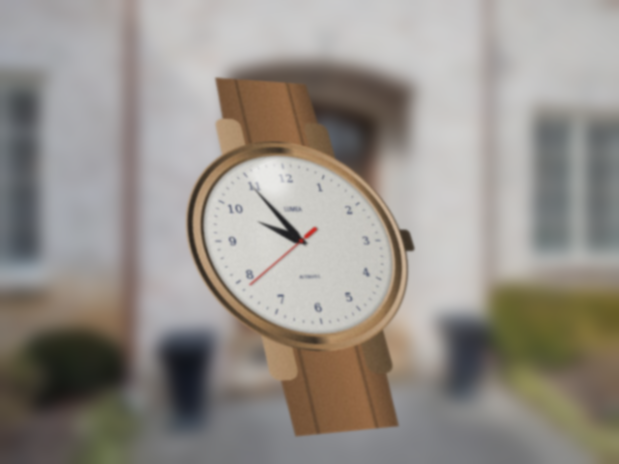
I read **9:54:39**
